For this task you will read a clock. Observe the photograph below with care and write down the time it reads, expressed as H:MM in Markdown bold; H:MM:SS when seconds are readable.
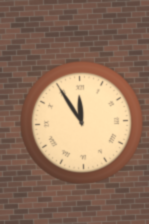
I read **11:55**
